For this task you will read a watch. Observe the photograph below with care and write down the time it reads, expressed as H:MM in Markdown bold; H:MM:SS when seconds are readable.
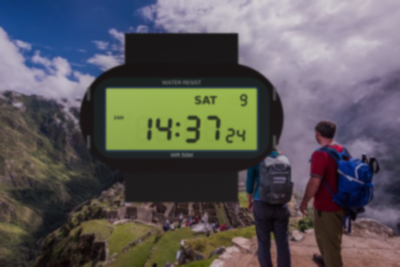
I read **14:37:24**
